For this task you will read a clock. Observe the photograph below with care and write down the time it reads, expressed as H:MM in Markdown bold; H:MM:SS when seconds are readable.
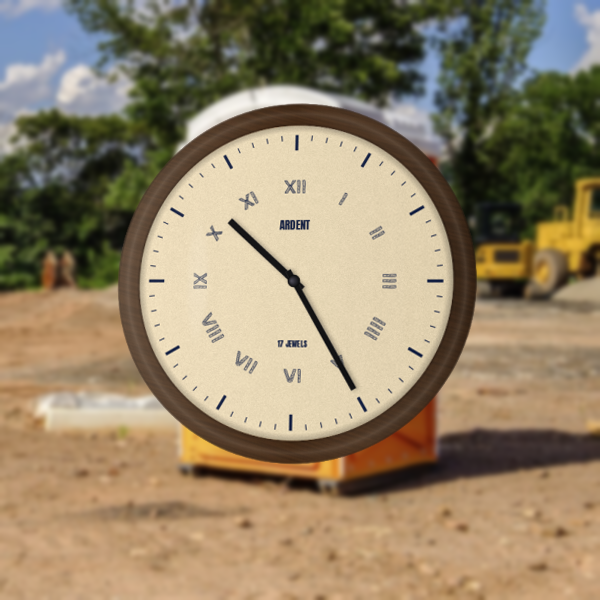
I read **10:25**
